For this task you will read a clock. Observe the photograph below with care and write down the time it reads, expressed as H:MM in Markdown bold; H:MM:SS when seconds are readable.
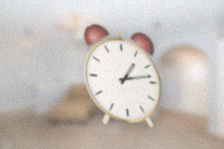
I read **1:13**
